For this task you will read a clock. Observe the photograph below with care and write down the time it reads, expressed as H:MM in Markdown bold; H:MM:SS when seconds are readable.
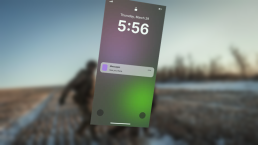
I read **5:56**
